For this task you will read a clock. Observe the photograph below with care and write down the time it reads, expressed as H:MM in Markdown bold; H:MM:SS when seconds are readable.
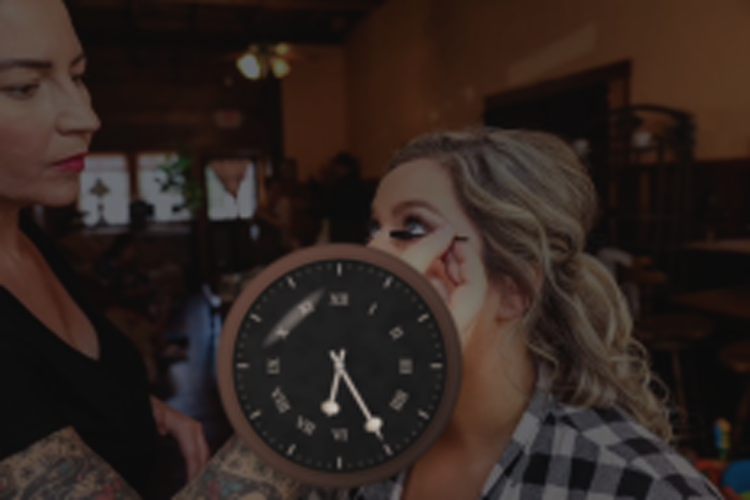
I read **6:25**
